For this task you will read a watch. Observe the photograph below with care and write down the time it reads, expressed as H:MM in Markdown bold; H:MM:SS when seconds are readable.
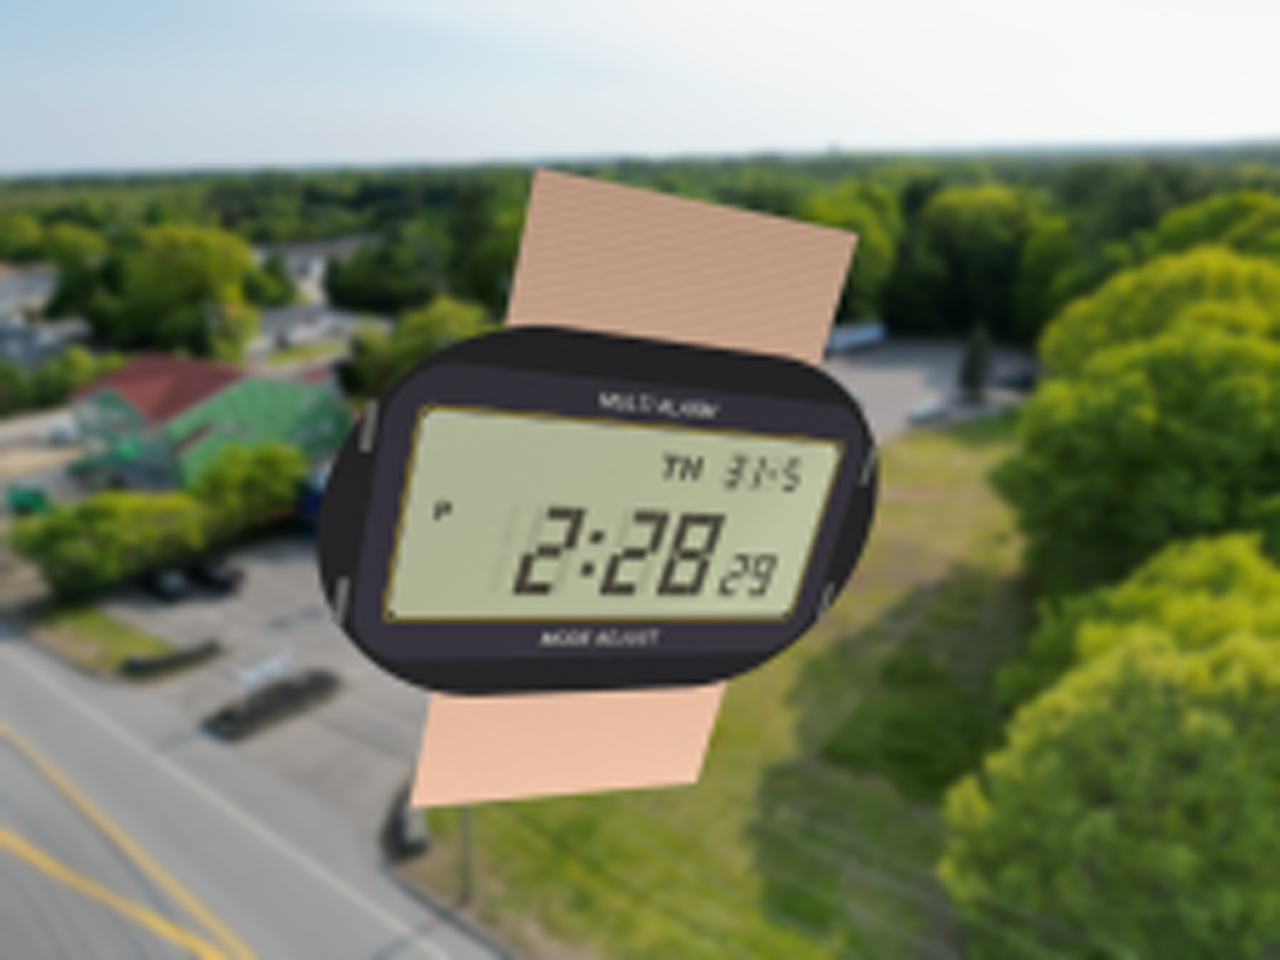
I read **2:28:29**
